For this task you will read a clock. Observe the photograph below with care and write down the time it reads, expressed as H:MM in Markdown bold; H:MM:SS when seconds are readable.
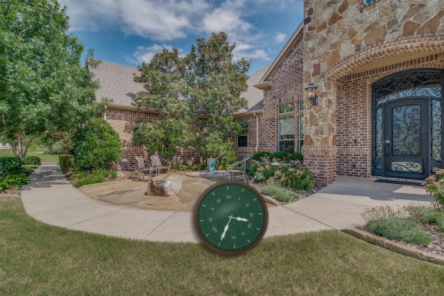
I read **3:35**
